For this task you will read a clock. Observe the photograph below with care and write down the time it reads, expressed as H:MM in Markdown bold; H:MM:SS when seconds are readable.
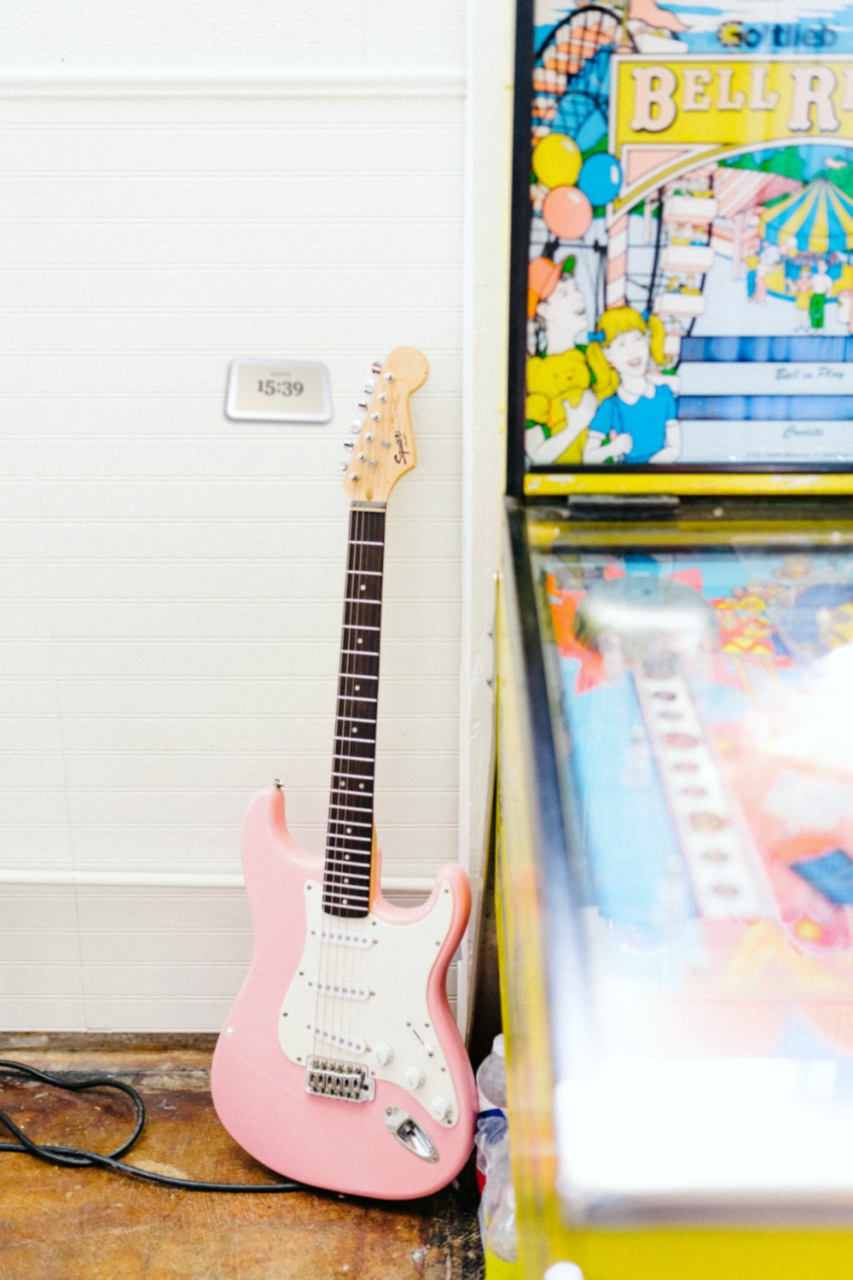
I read **15:39**
